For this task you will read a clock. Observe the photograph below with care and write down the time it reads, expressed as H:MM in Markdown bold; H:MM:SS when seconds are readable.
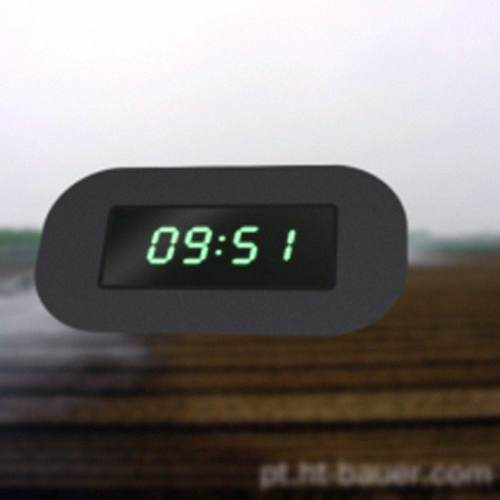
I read **9:51**
